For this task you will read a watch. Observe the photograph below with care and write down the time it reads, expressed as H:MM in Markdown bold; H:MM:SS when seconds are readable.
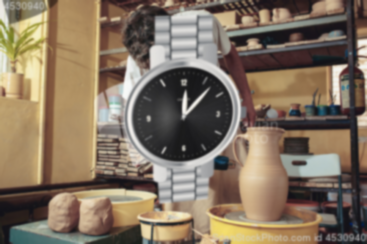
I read **12:07**
